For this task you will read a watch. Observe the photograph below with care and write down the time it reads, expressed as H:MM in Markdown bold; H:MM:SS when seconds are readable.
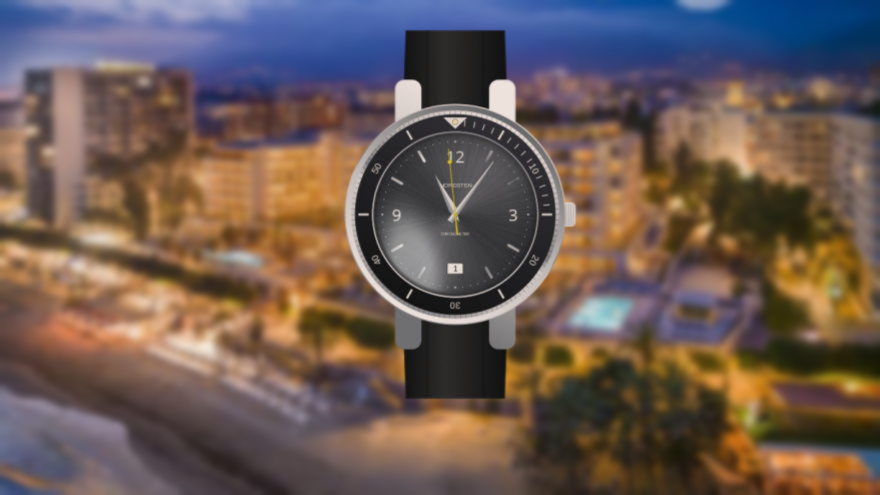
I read **11:05:59**
